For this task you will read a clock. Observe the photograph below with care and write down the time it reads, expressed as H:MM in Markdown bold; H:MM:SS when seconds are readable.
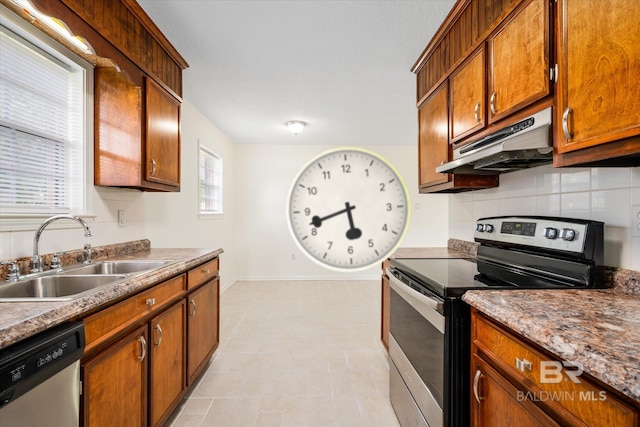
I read **5:42**
